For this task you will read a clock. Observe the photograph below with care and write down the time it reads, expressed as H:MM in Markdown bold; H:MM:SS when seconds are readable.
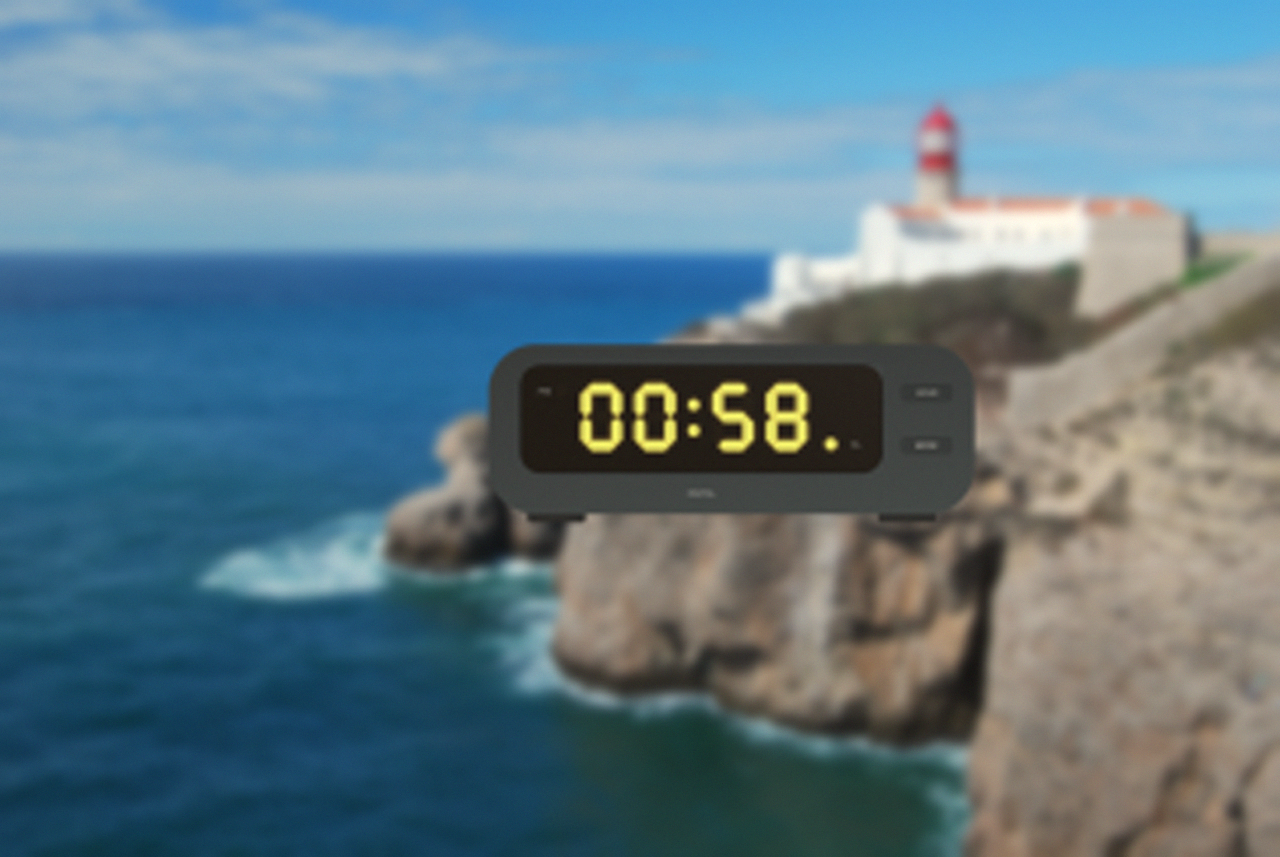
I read **0:58**
